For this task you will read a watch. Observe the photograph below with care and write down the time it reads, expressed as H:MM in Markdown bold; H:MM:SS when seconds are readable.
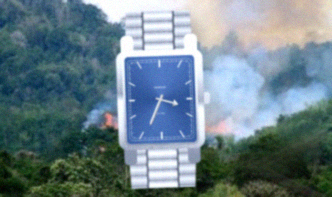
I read **3:34**
